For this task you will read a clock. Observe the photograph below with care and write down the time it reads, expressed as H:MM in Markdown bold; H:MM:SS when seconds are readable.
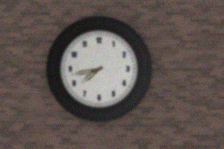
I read **7:43**
